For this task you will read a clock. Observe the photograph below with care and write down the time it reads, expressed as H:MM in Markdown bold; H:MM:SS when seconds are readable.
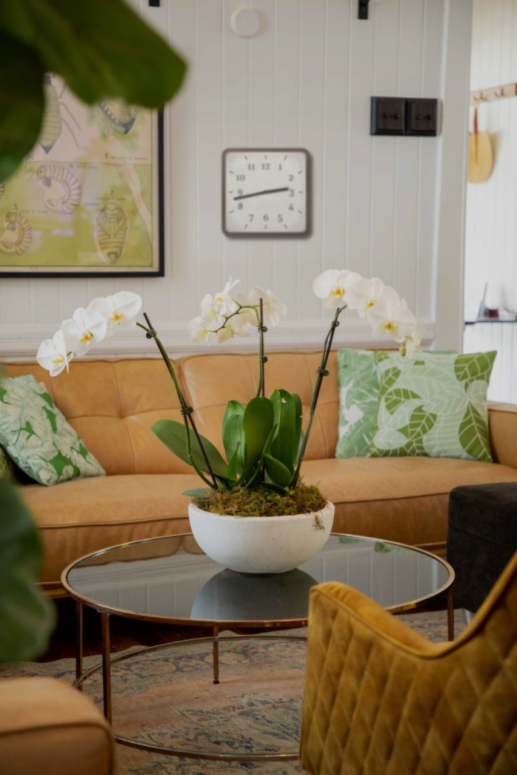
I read **2:43**
